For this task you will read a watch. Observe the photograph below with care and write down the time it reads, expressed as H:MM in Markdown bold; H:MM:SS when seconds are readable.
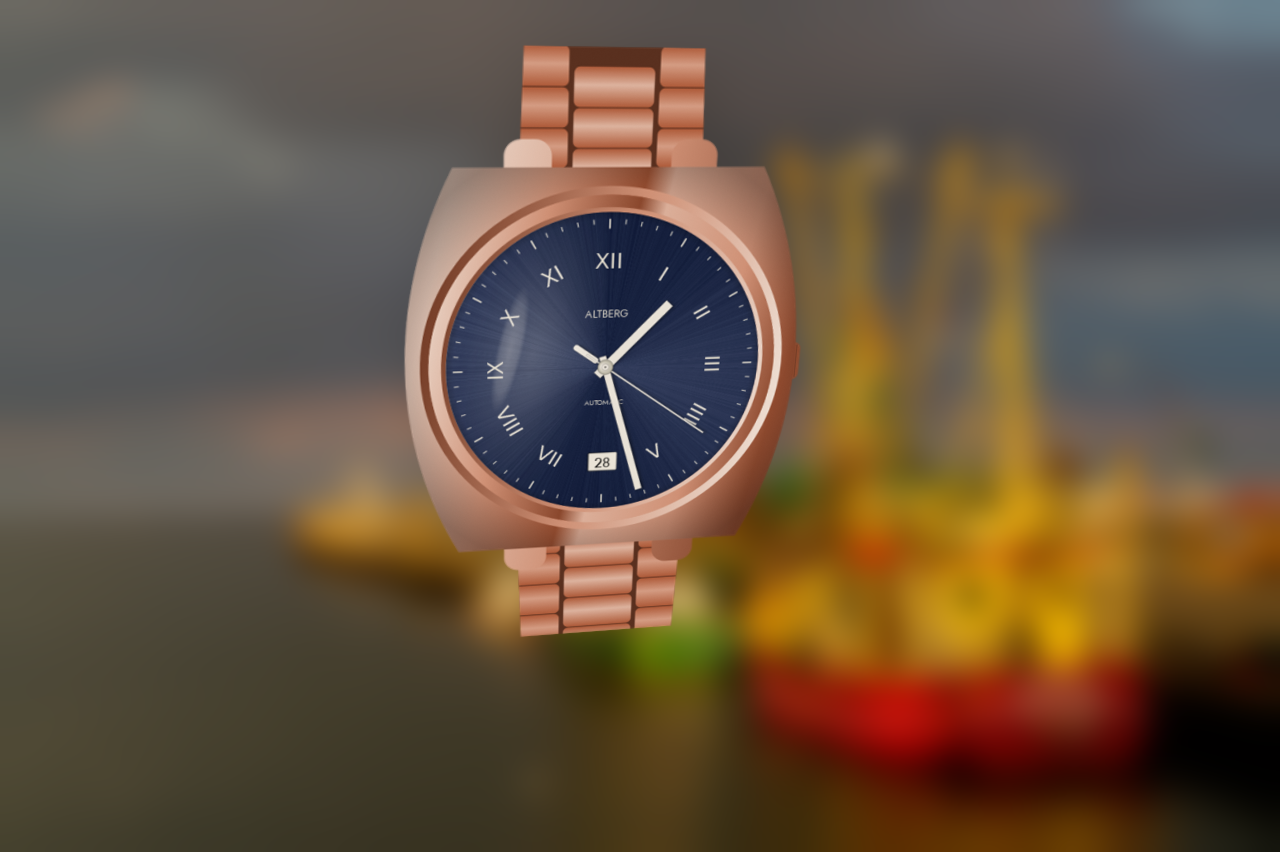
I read **1:27:21**
